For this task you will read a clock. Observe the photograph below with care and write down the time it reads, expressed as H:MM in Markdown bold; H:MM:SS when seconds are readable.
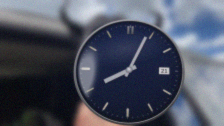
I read **8:04**
